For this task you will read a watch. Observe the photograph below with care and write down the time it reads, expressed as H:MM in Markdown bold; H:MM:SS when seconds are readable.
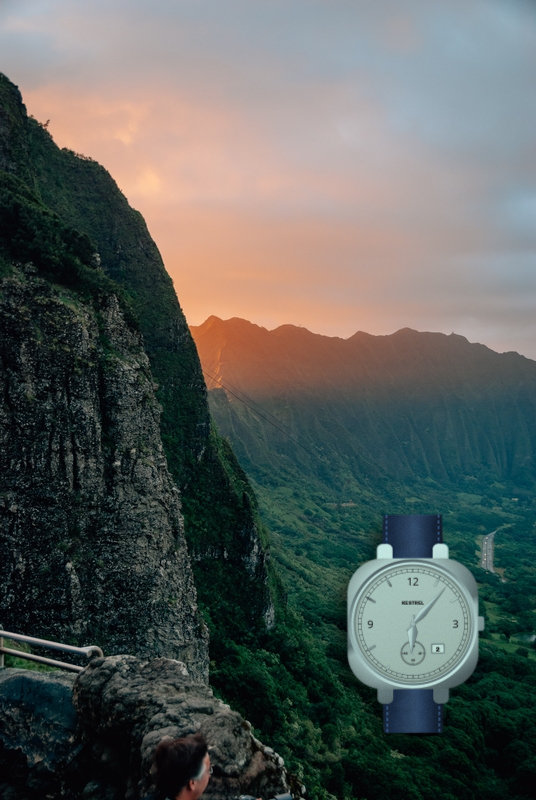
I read **6:07**
